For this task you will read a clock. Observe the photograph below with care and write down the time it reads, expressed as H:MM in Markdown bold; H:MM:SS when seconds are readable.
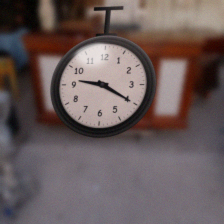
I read **9:20**
